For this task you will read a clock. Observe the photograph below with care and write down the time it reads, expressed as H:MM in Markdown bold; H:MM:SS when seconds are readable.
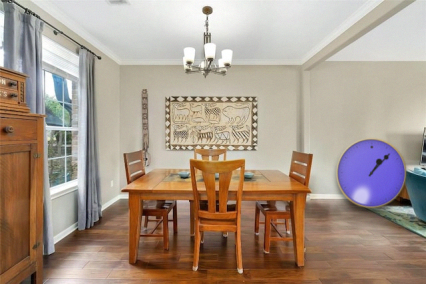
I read **1:07**
